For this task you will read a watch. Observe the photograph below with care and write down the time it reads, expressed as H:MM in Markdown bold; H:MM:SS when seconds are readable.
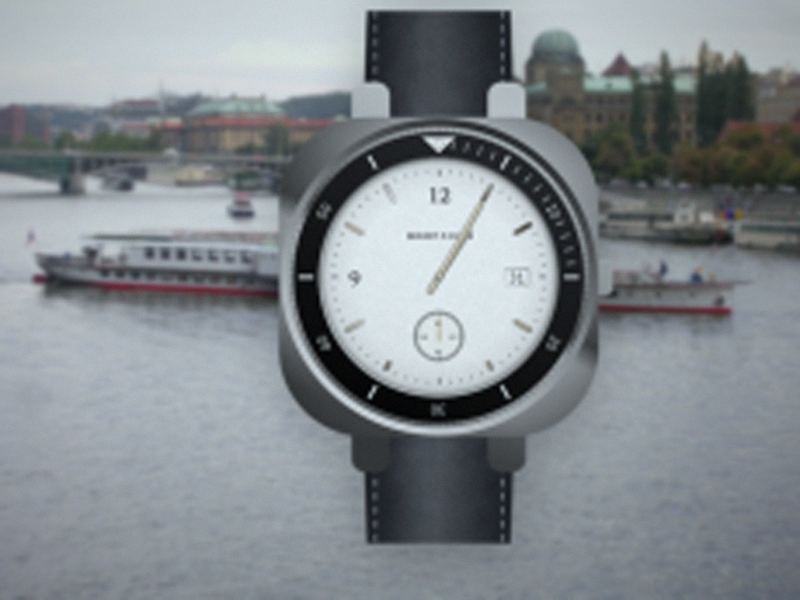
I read **1:05**
